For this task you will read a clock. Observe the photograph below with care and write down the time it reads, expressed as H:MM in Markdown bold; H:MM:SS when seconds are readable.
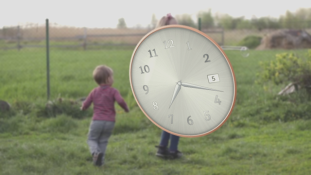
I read **7:18**
